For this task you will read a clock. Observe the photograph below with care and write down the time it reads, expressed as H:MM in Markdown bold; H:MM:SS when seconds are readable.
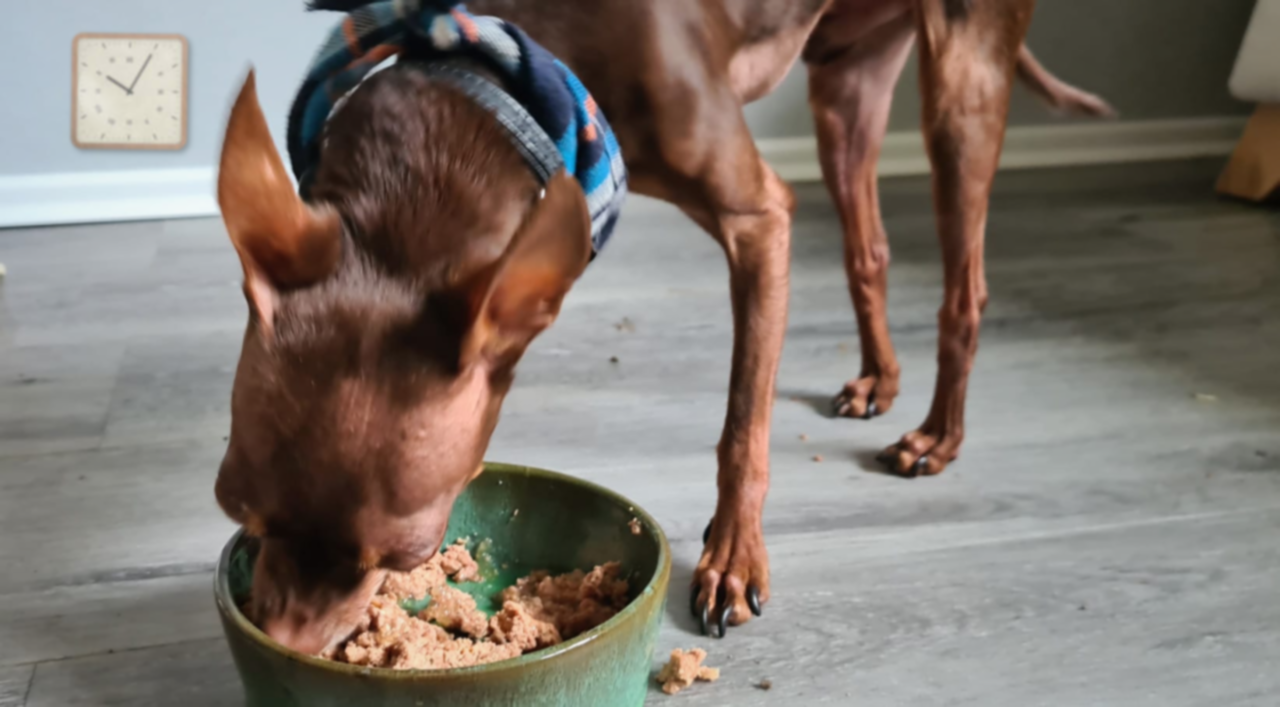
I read **10:05**
